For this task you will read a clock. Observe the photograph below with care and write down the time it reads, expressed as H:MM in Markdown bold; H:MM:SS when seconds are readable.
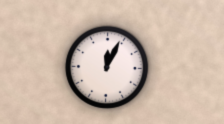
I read **12:04**
